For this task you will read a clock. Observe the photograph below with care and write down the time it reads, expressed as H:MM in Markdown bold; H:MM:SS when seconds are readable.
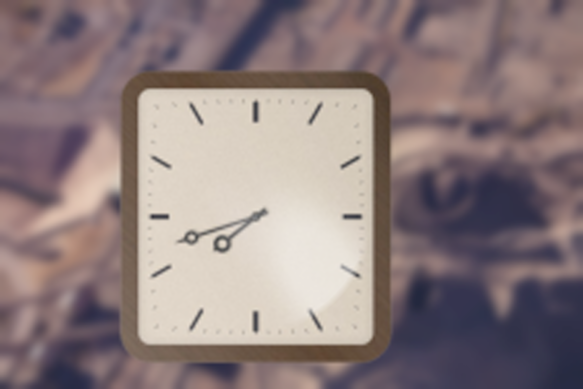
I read **7:42**
